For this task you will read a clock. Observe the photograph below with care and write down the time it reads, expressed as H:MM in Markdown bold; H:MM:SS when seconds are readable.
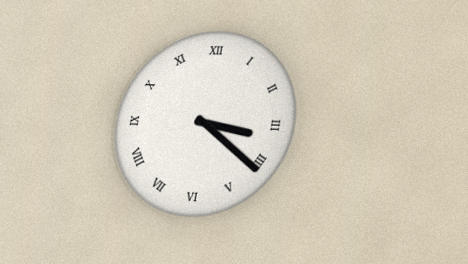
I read **3:21**
